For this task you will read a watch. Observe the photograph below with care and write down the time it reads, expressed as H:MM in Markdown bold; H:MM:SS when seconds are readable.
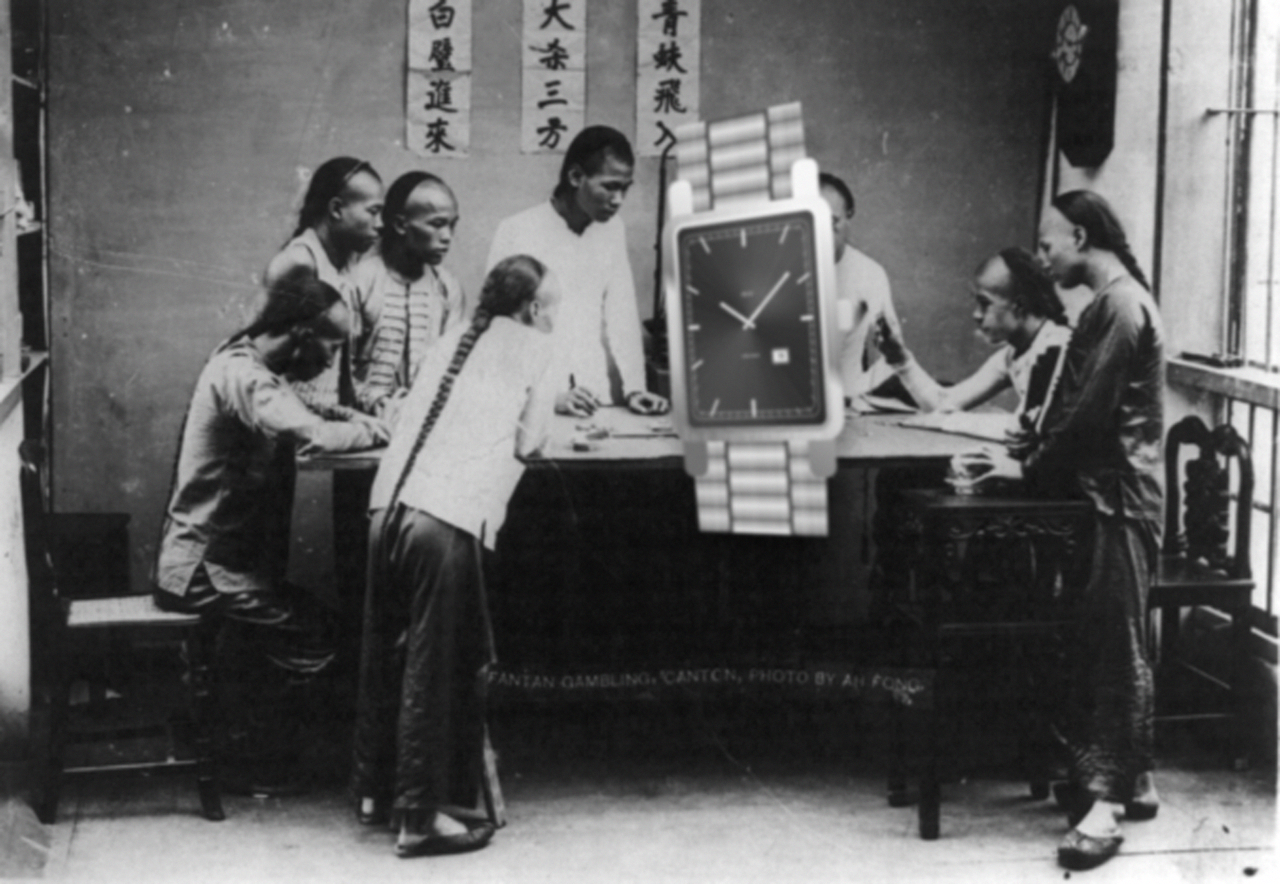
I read **10:08**
